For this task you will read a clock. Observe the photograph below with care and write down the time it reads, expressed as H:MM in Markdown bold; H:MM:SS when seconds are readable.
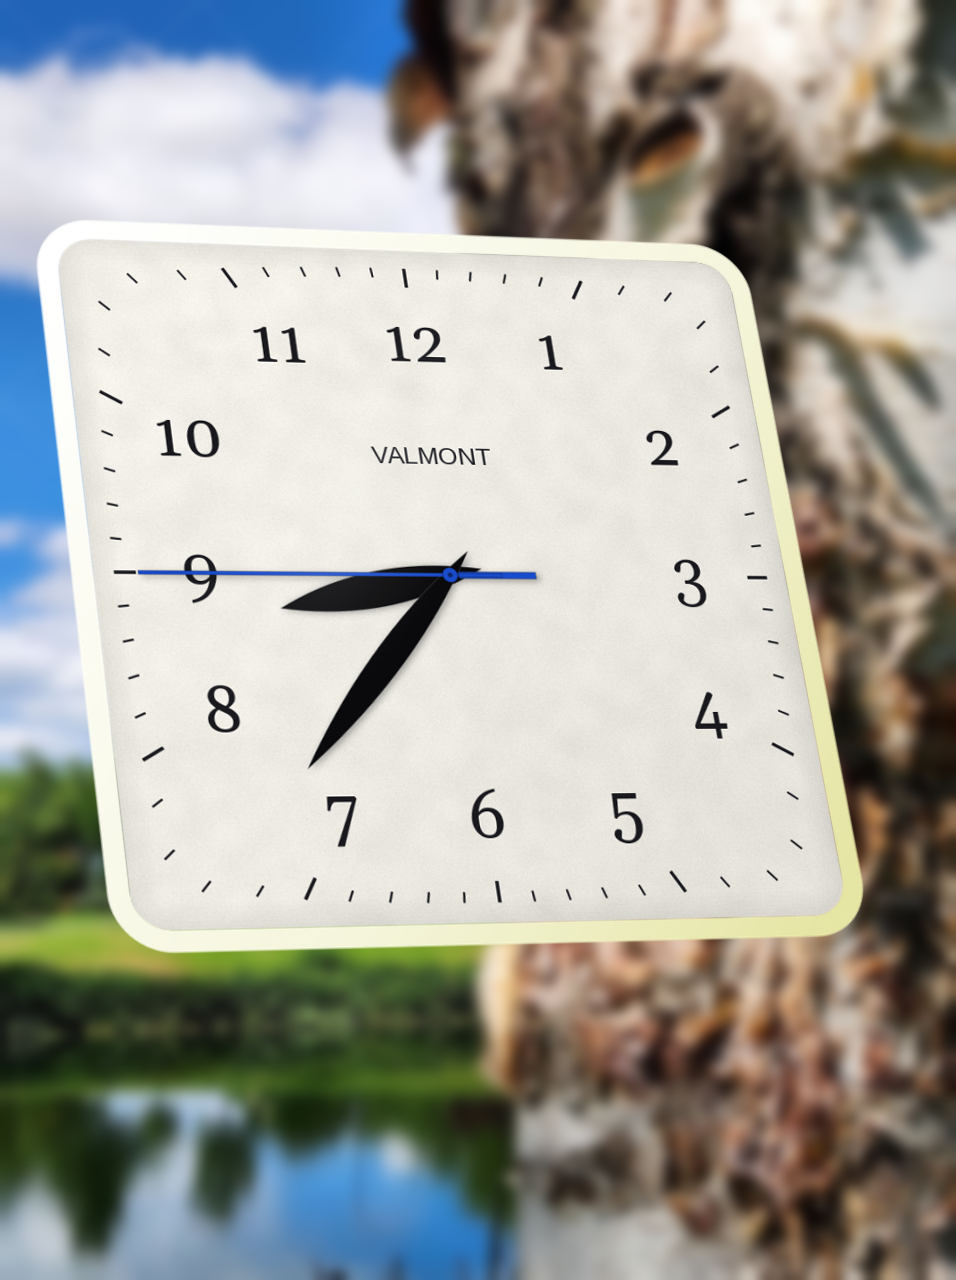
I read **8:36:45**
